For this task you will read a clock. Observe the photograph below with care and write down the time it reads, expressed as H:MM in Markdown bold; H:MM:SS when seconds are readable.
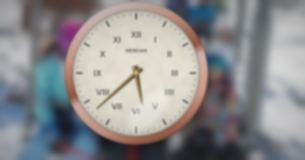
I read **5:38**
